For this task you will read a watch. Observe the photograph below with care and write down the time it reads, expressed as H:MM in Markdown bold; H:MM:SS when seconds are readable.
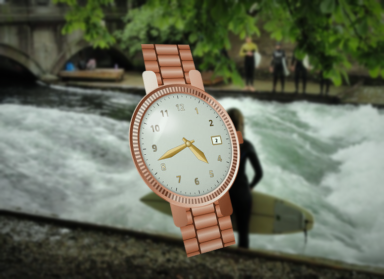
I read **4:42**
